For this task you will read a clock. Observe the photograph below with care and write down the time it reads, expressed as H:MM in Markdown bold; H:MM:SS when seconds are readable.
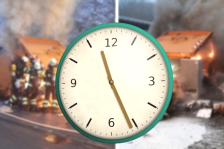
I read **11:26**
